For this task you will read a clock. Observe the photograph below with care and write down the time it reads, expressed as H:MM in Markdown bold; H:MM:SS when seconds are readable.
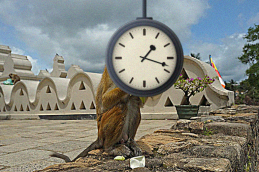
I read **1:18**
